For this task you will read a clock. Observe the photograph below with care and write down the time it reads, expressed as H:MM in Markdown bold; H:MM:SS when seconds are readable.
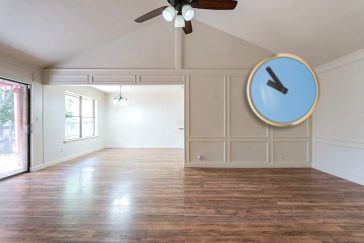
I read **9:54**
